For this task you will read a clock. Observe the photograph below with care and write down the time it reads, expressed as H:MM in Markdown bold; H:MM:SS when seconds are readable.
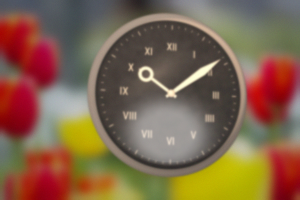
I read **10:09**
